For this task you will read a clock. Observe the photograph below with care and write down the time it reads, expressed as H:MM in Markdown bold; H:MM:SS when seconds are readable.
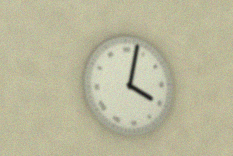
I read **4:03**
